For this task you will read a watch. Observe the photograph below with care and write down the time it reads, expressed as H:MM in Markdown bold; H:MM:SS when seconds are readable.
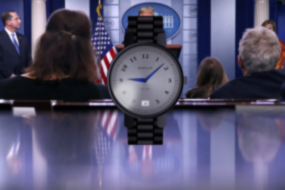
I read **9:08**
